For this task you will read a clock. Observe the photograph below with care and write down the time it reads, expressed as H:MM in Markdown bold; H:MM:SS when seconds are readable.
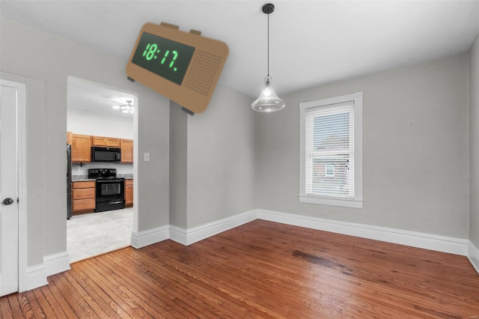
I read **18:17**
